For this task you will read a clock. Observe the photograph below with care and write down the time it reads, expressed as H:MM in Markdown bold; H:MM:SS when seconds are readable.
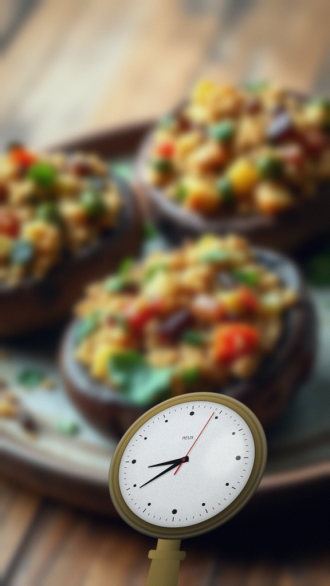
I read **8:39:04**
